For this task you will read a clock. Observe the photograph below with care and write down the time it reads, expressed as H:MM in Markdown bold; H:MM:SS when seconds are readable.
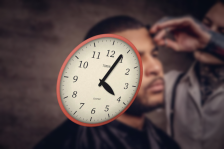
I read **4:04**
